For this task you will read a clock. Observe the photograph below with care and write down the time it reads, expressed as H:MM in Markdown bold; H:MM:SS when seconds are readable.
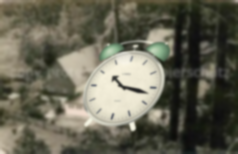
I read **10:17**
